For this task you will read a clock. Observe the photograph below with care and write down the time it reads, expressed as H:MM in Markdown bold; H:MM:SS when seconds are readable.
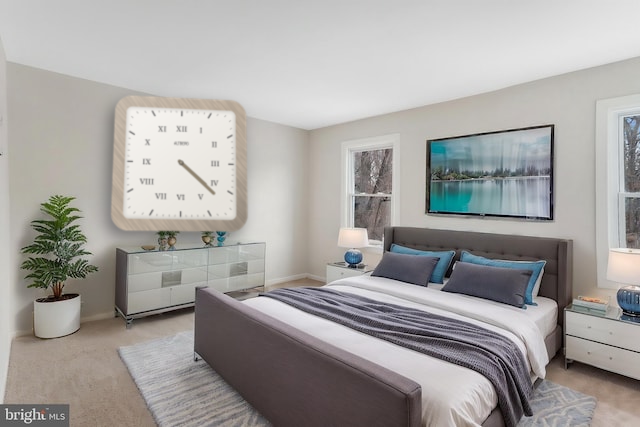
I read **4:22**
